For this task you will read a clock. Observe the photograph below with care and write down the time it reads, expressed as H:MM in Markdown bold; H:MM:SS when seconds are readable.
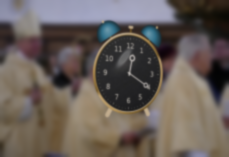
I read **12:20**
